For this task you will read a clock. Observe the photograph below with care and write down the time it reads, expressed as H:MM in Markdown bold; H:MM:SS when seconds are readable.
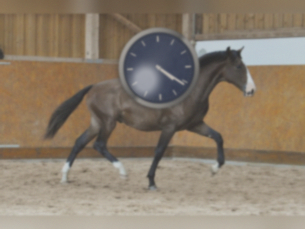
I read **4:21**
